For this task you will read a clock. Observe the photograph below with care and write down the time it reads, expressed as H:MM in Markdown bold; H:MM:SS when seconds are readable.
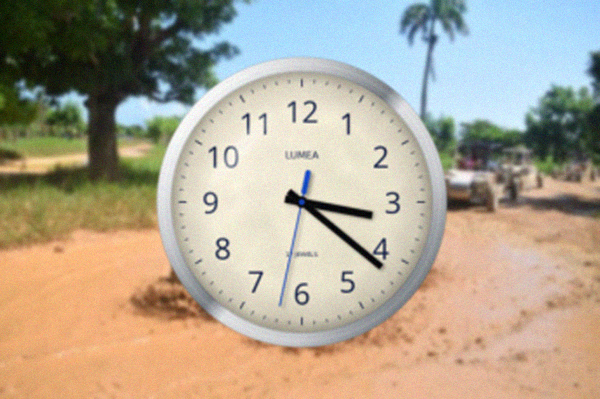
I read **3:21:32**
